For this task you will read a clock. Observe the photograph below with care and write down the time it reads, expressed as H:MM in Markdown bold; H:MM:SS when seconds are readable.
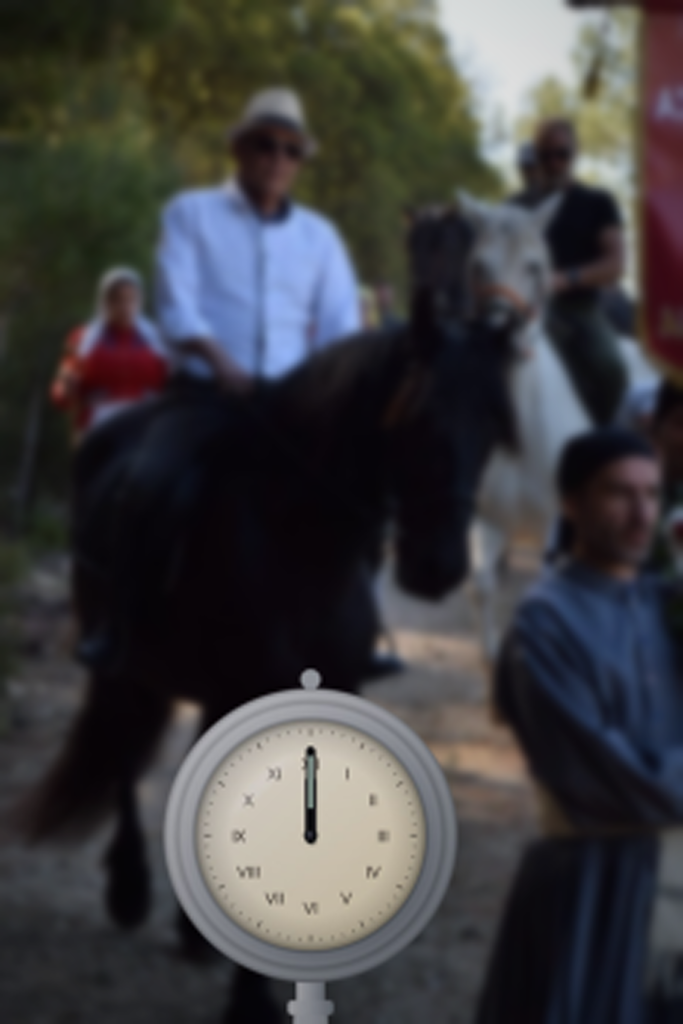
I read **12:00**
